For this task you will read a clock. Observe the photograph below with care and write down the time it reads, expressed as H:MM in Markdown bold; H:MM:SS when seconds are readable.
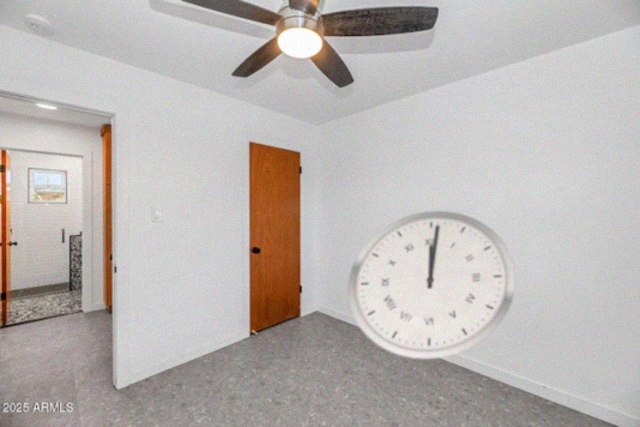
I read **12:01**
